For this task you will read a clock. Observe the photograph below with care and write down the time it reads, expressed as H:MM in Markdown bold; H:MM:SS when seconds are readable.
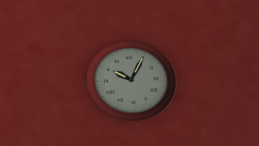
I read **10:05**
